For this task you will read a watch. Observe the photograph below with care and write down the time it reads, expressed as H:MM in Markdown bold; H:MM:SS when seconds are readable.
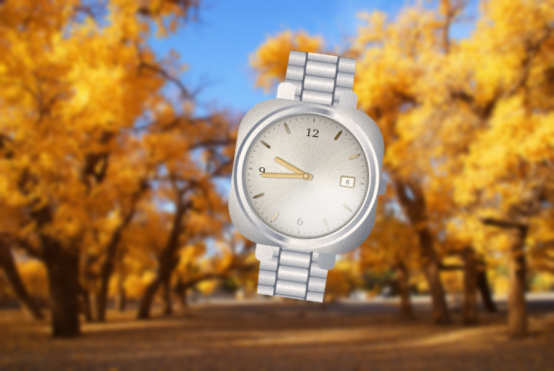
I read **9:44**
